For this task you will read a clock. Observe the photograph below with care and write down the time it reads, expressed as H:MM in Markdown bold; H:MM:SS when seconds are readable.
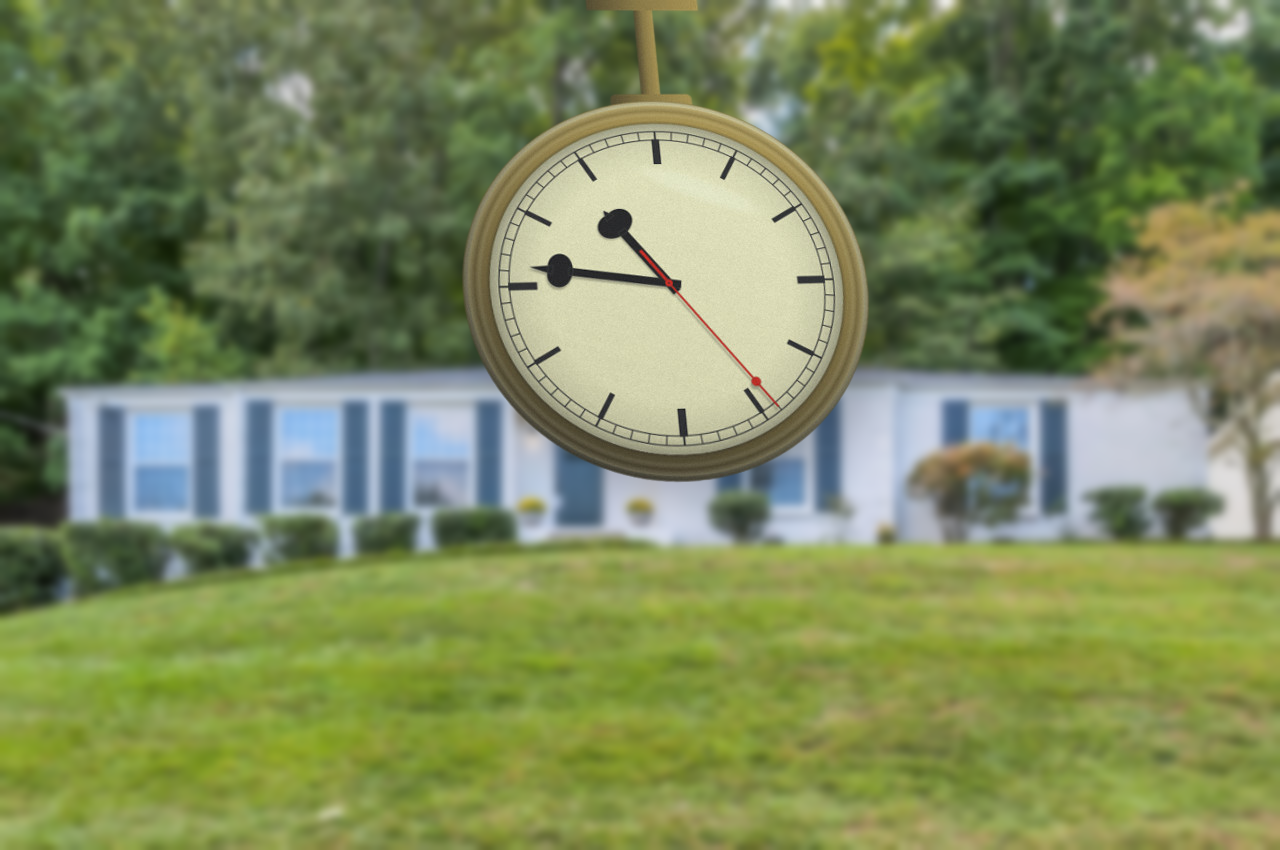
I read **10:46:24**
